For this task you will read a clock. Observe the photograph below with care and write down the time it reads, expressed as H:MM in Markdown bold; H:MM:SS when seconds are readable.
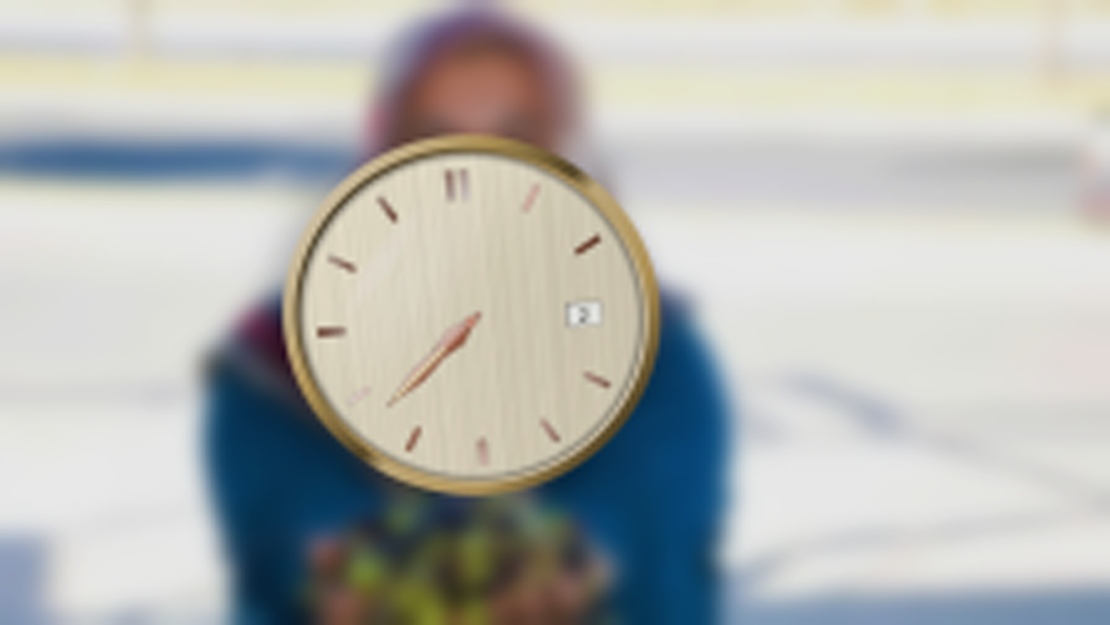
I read **7:38**
